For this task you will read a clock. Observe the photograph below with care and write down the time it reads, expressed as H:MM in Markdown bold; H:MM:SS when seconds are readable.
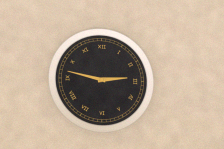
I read **2:47**
